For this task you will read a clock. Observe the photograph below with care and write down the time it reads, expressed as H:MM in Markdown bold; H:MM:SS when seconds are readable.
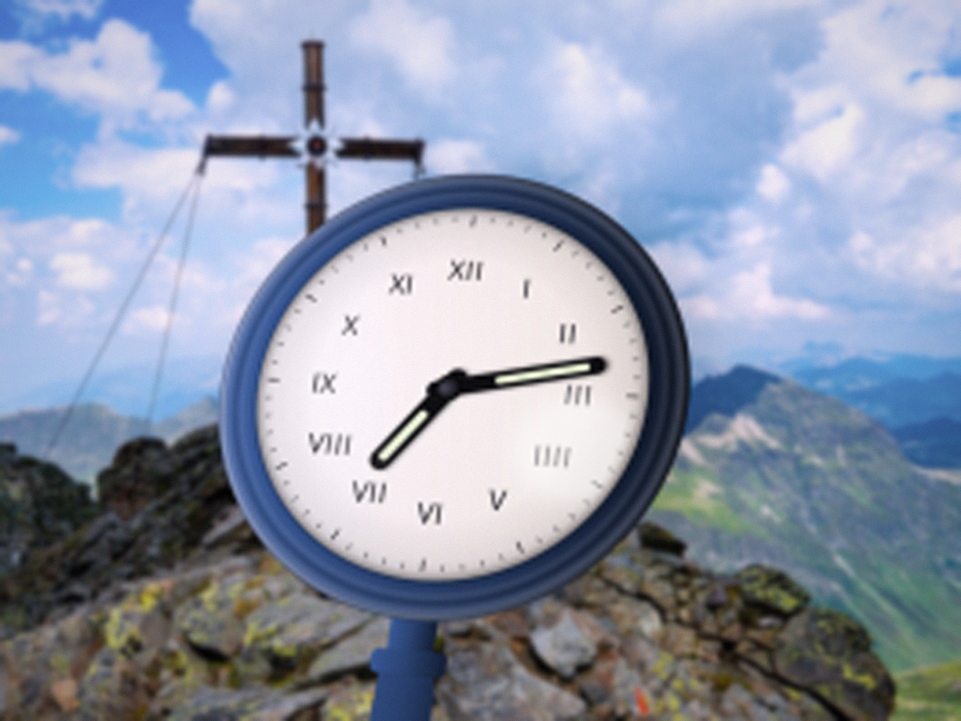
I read **7:13**
